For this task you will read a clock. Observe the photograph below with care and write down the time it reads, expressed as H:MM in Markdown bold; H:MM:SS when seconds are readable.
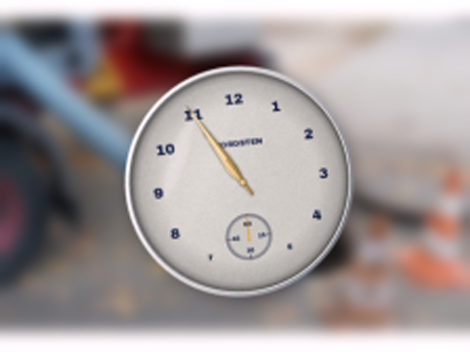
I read **10:55**
